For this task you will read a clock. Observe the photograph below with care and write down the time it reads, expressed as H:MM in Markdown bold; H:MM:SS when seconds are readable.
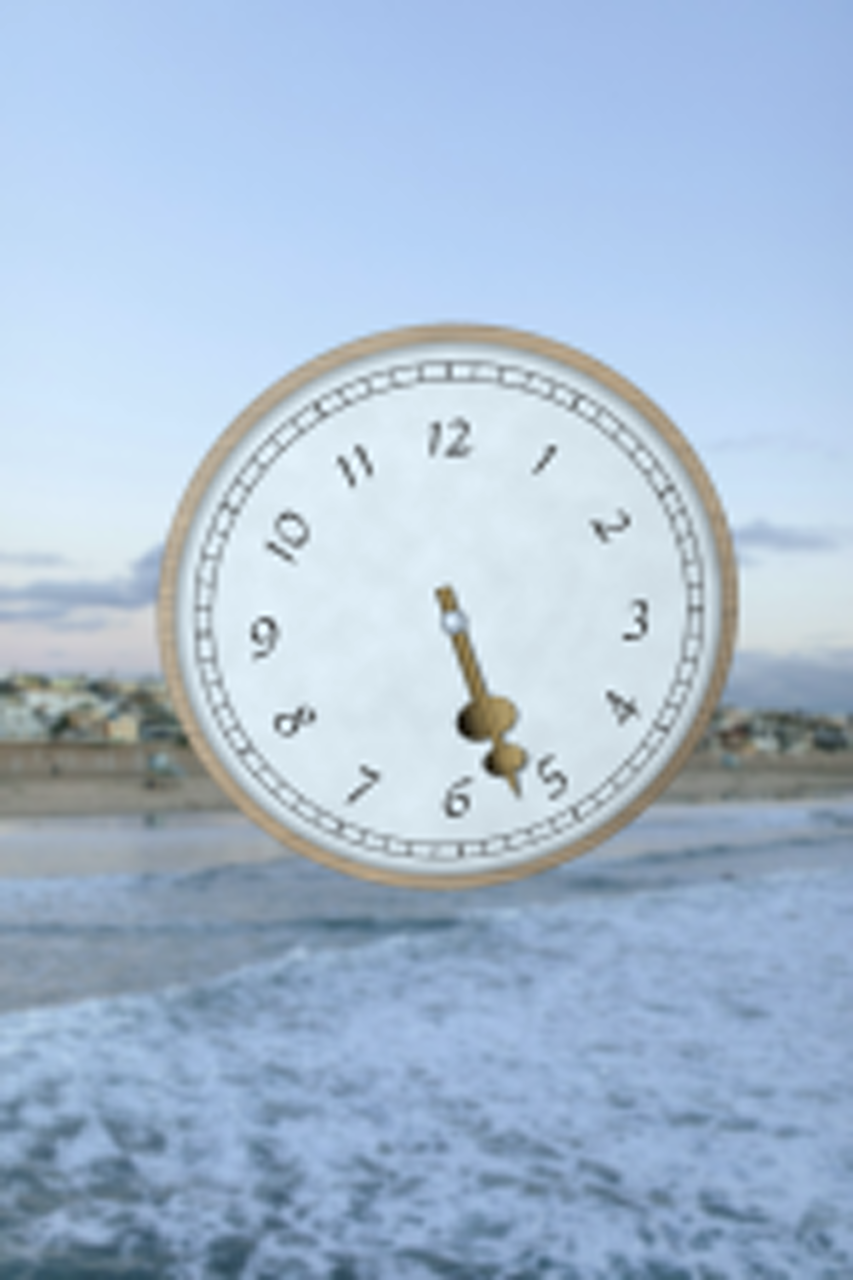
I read **5:27**
